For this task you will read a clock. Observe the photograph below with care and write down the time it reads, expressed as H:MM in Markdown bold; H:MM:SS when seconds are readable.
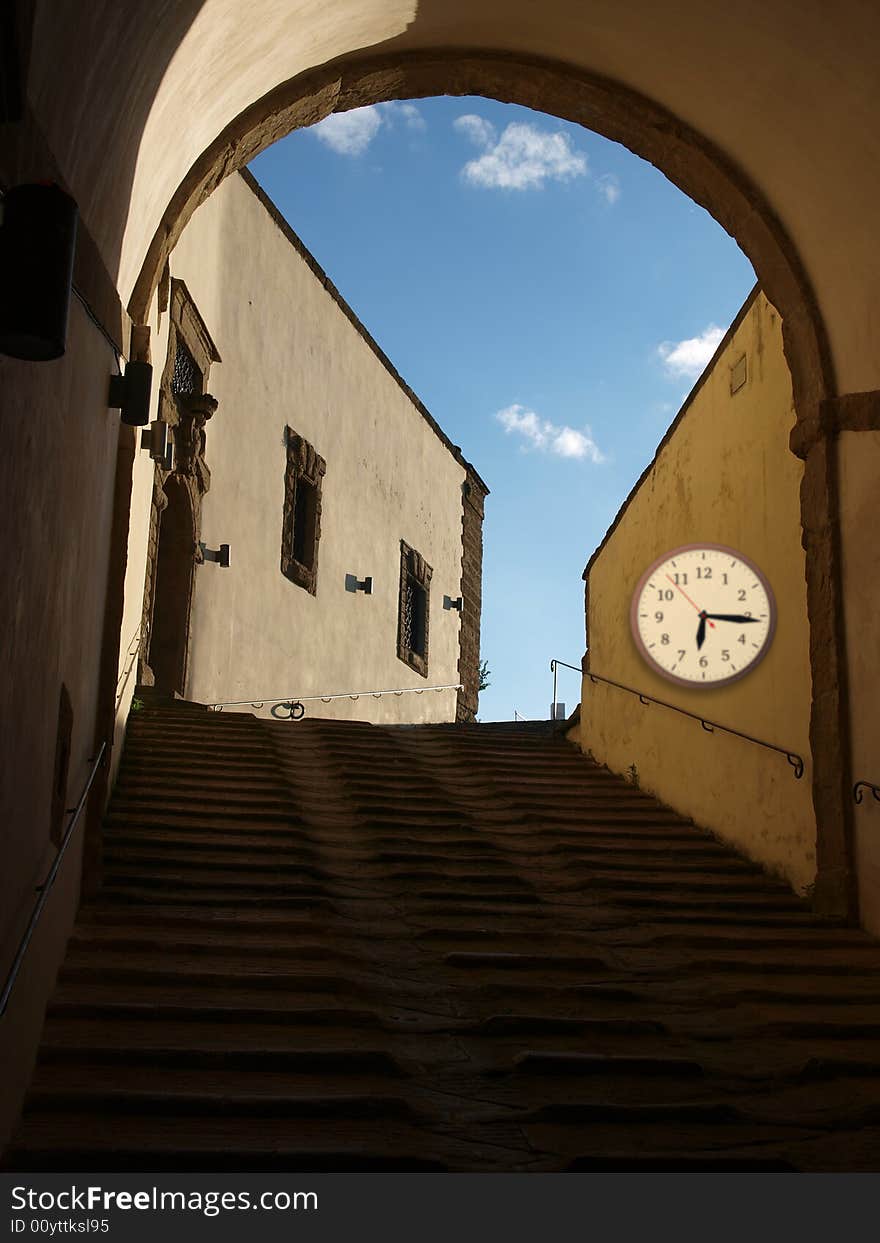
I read **6:15:53**
